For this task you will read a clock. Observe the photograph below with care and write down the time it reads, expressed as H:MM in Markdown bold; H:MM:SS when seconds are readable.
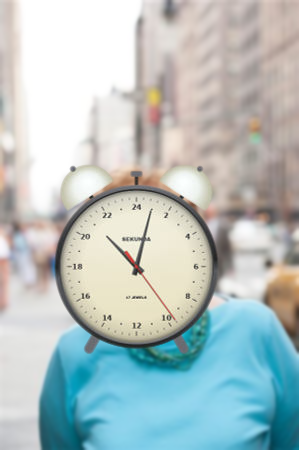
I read **21:02:24**
